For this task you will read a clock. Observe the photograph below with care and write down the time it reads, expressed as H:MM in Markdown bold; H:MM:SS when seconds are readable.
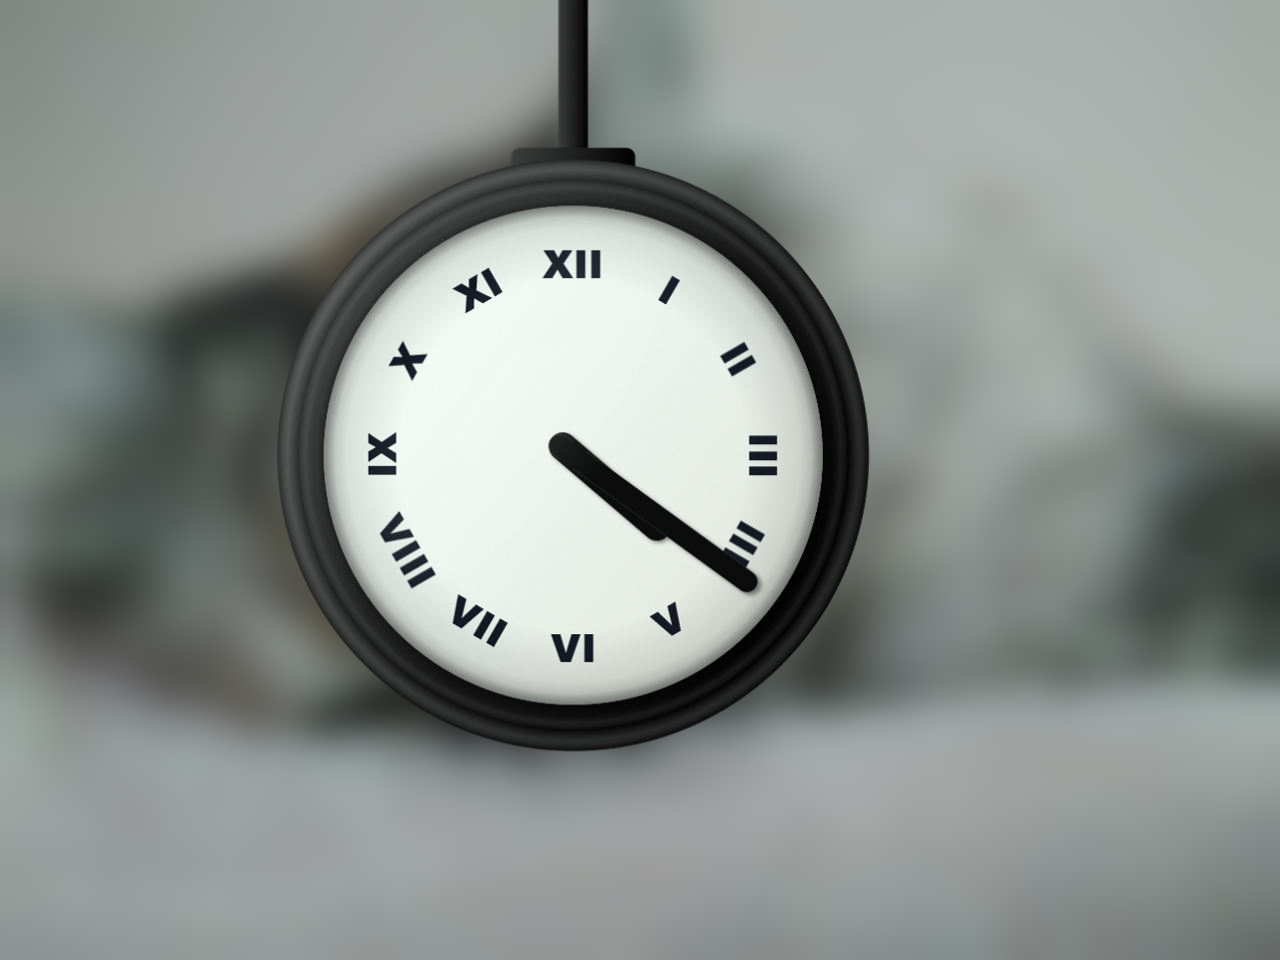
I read **4:21**
